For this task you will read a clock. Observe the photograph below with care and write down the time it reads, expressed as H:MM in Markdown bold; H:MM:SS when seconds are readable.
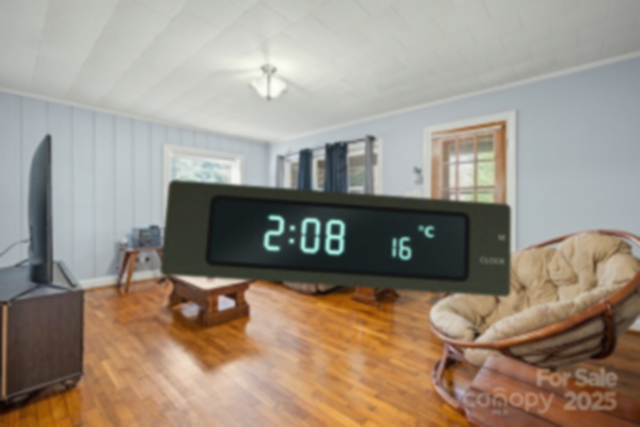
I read **2:08**
